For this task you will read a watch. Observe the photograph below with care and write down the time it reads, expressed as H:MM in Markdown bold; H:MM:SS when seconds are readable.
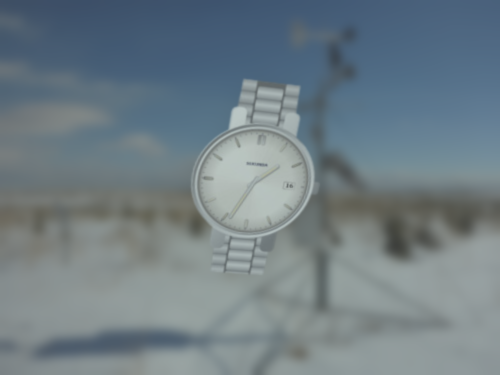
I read **1:34**
